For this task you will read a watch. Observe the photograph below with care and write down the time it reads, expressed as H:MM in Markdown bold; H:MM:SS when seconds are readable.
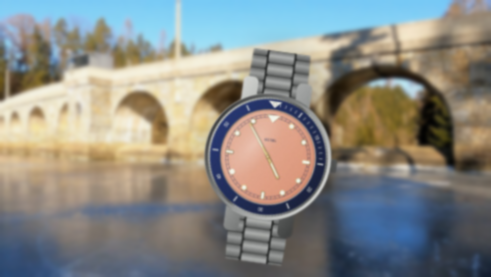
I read **4:54**
